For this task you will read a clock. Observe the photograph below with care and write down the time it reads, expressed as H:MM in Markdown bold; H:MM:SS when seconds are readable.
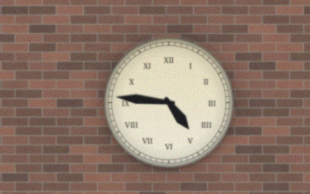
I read **4:46**
